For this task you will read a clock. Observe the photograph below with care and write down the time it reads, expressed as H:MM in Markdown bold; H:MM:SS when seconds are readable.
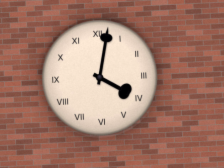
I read **4:02**
